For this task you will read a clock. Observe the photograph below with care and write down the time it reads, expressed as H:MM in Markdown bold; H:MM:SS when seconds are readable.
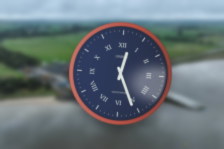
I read **12:26**
